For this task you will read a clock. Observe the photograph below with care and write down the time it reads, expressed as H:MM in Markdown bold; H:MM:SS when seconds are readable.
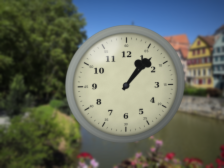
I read **1:07**
